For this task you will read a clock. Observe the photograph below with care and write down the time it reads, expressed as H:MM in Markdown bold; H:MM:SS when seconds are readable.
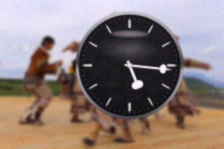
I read **5:16**
